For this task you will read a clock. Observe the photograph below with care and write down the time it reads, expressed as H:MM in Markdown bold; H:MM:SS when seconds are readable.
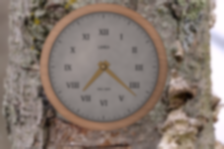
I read **7:22**
